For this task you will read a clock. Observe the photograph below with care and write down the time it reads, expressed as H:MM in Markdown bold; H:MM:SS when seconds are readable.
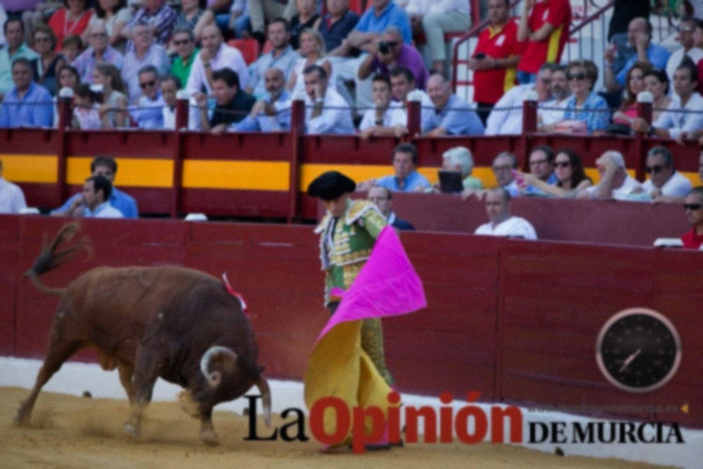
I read **7:37**
